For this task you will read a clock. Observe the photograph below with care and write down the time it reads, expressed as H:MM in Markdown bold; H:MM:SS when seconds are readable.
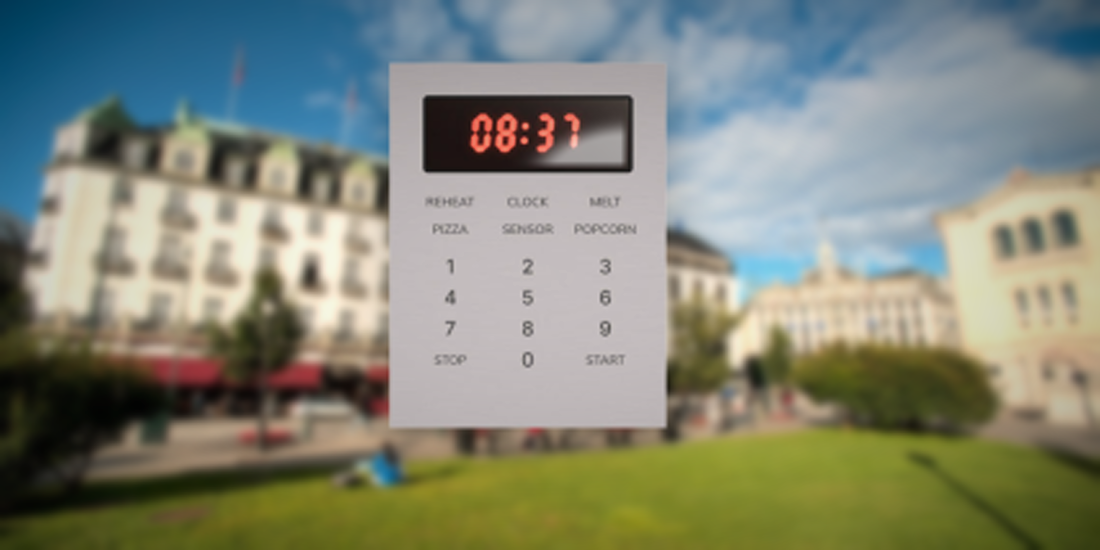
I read **8:37**
